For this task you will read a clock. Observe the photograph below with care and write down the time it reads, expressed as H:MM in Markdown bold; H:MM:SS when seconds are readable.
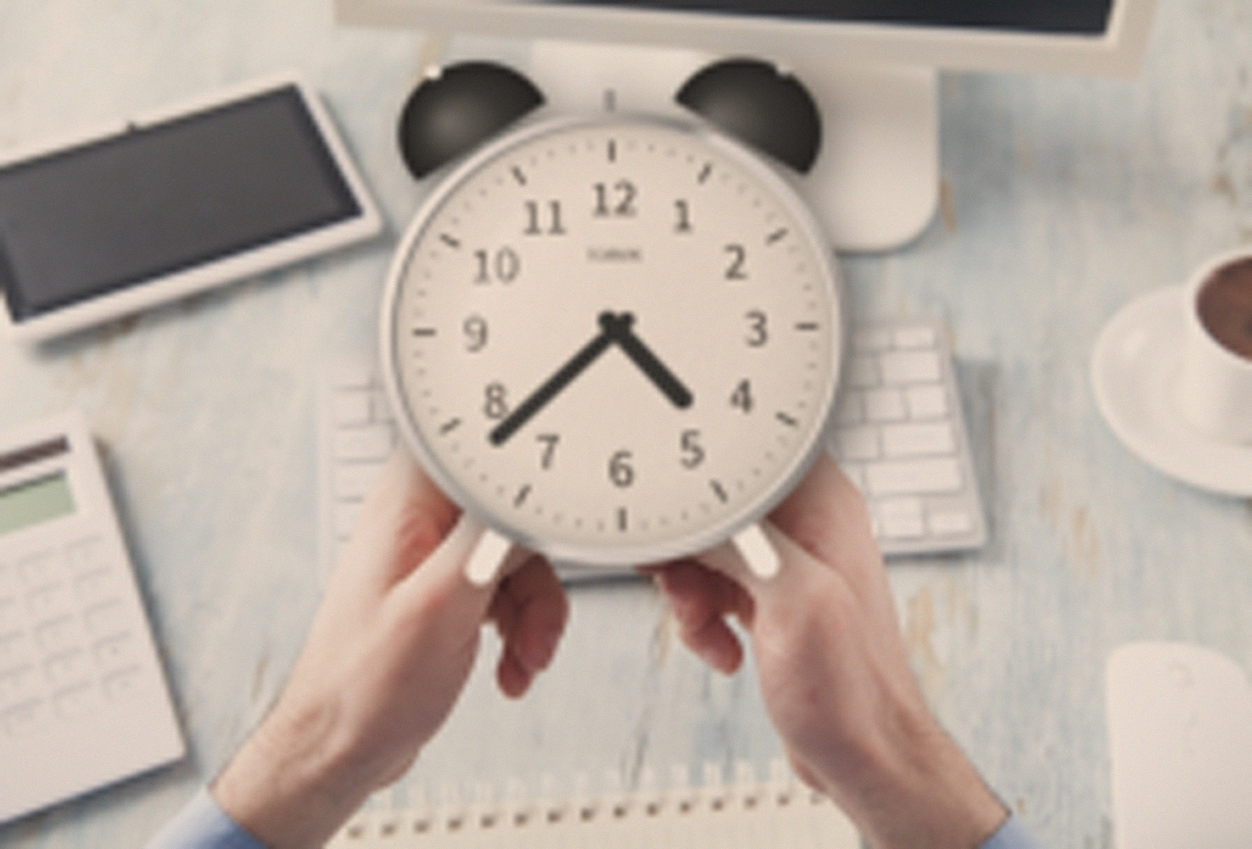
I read **4:38**
